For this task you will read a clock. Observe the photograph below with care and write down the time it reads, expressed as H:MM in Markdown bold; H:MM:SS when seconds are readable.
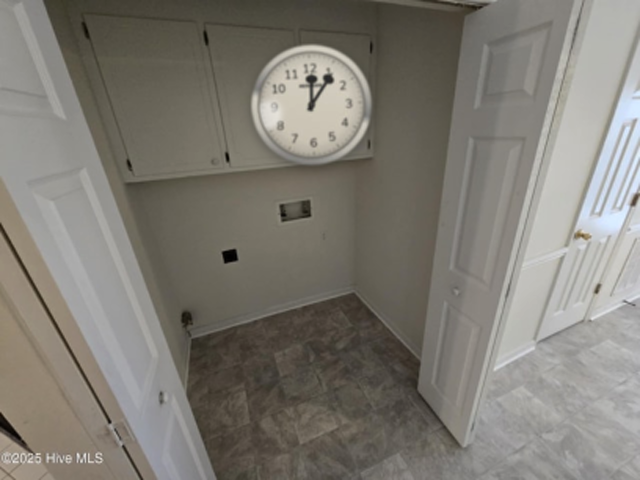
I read **12:06**
